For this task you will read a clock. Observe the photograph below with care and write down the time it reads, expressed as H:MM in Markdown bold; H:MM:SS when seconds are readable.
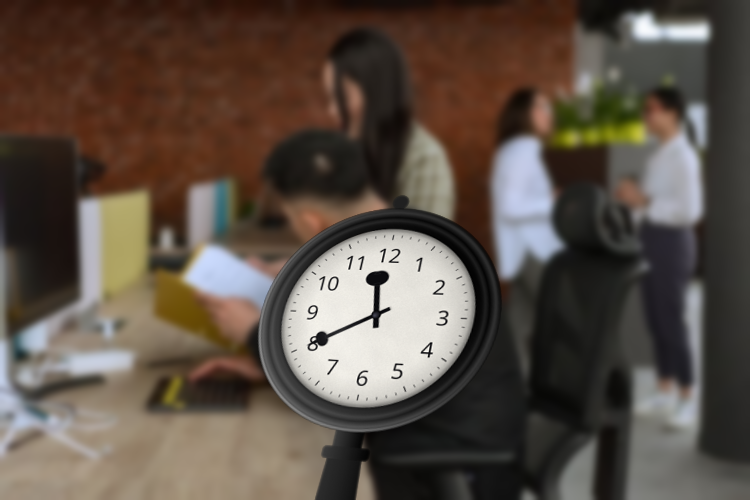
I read **11:40**
